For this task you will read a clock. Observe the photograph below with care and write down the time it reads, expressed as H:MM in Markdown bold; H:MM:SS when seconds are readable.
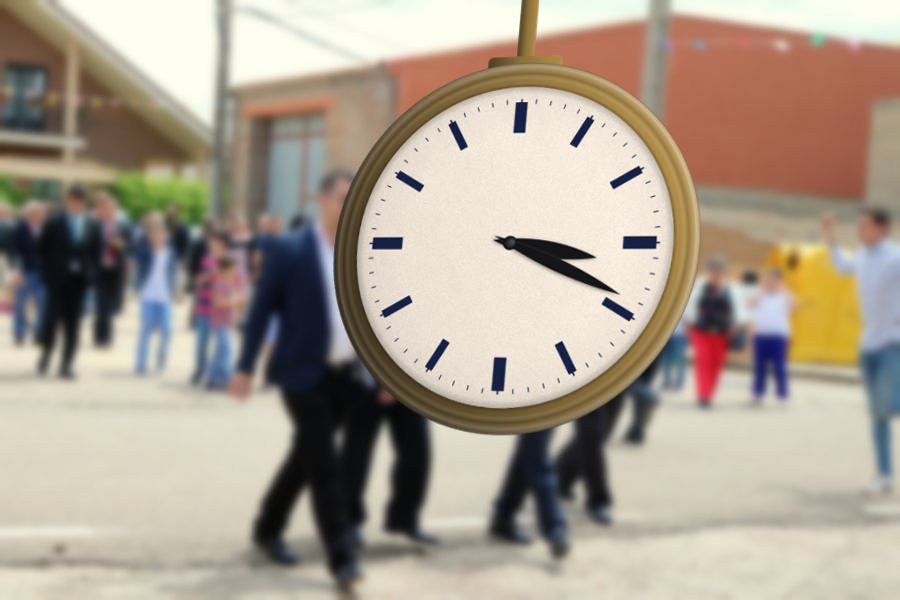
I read **3:19**
